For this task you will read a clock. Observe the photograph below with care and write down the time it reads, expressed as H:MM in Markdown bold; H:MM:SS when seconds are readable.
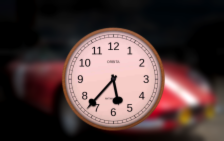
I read **5:37**
